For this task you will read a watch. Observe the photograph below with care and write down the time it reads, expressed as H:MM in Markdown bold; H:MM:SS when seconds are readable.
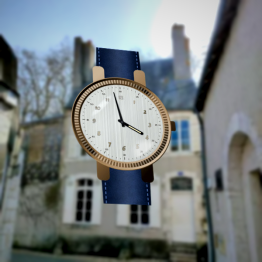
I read **3:58**
